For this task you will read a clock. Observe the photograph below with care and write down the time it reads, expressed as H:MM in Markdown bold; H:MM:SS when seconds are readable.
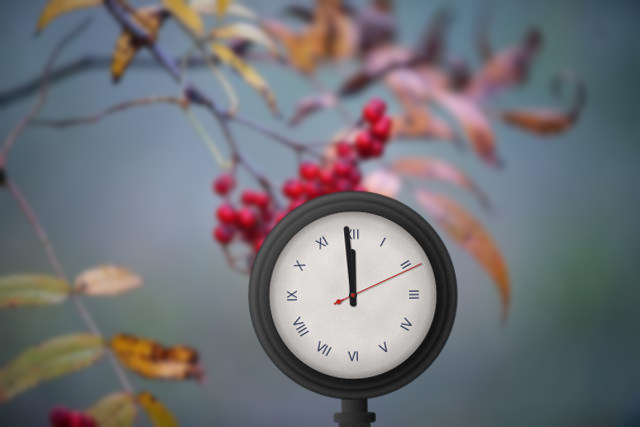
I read **11:59:11**
